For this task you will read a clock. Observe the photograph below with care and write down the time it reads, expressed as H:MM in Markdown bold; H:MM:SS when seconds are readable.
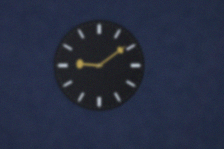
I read **9:09**
